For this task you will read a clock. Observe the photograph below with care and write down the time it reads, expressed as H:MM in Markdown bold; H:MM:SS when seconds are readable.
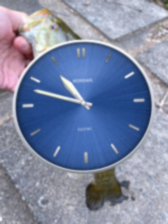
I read **10:48**
